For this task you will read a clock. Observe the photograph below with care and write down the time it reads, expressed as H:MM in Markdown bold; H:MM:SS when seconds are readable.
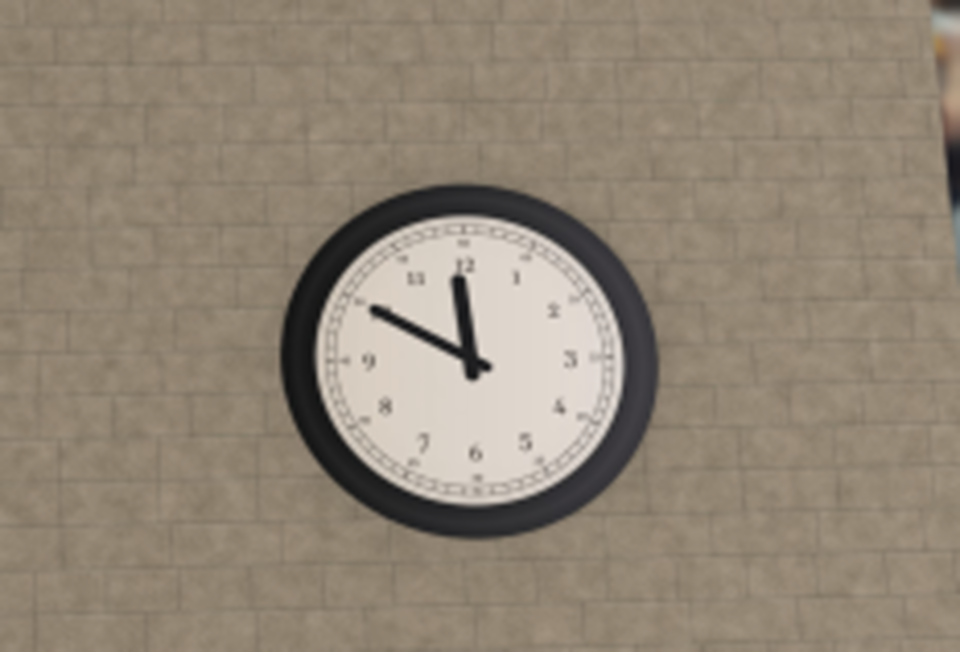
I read **11:50**
